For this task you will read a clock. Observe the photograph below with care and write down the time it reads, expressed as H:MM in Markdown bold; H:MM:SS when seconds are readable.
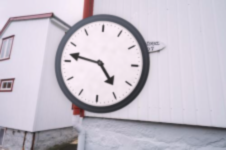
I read **4:47**
